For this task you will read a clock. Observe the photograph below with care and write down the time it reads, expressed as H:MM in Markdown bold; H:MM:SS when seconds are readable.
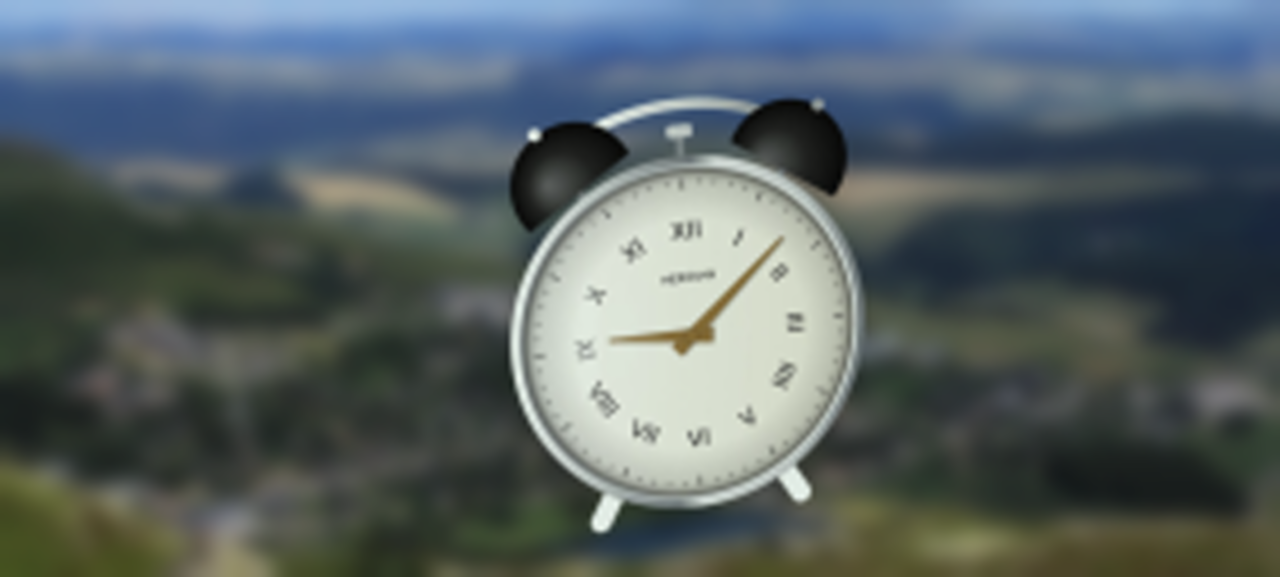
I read **9:08**
